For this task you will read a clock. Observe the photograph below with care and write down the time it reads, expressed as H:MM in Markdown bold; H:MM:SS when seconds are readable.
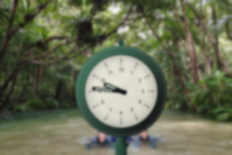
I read **9:46**
